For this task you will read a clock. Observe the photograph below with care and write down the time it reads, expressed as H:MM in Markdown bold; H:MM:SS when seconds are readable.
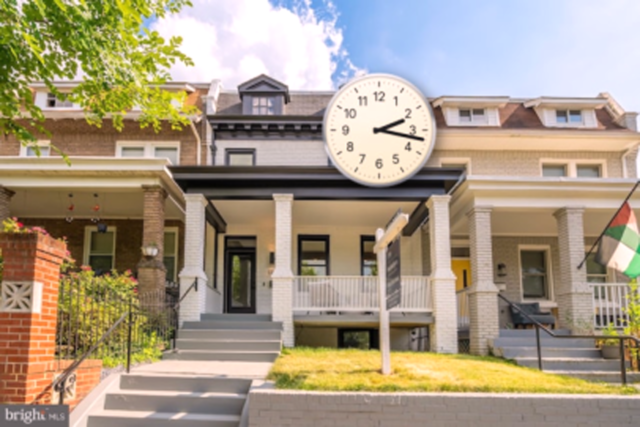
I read **2:17**
